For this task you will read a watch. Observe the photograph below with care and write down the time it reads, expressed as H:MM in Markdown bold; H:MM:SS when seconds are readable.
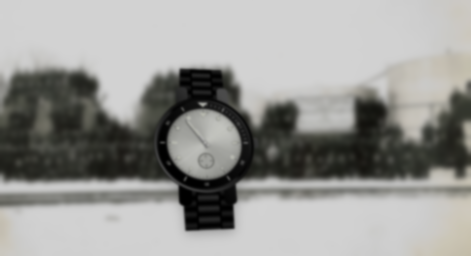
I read **10:54**
